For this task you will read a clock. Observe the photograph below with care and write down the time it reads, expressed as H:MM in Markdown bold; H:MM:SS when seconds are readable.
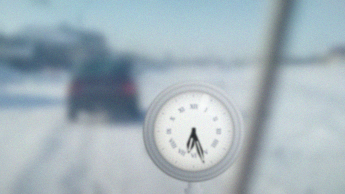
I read **6:27**
